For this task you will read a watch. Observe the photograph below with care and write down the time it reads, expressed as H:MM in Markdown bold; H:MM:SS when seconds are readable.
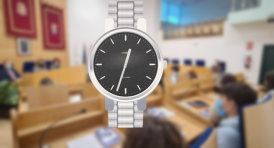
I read **12:33**
